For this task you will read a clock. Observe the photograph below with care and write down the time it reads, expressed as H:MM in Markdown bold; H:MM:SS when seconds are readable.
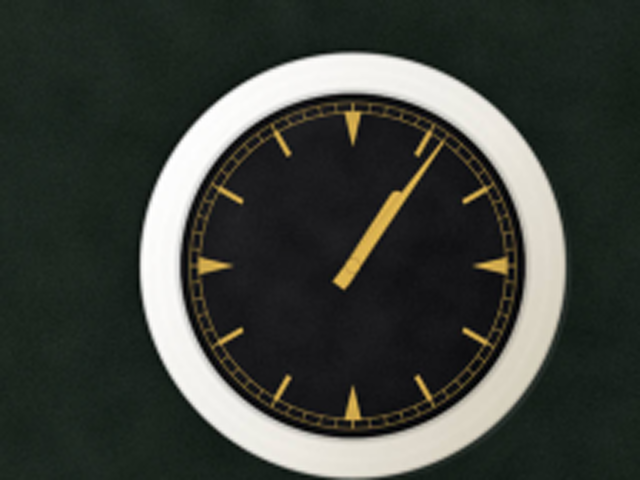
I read **1:06**
